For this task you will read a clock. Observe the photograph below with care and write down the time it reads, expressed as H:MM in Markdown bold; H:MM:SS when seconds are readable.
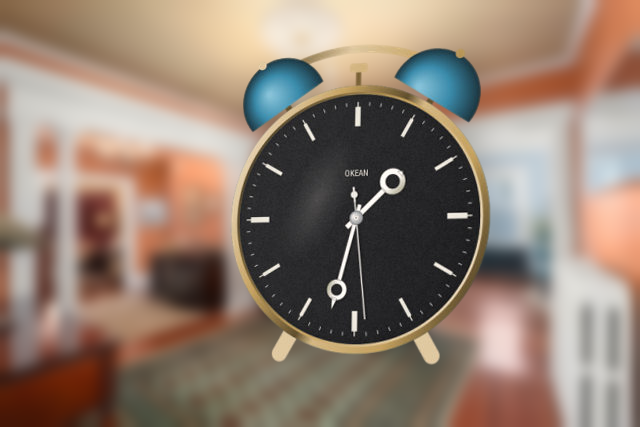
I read **1:32:29**
